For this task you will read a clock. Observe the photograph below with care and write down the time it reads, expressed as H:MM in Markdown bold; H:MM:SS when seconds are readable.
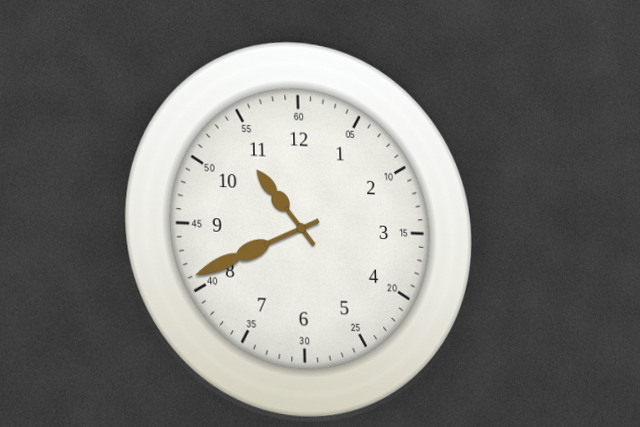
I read **10:41**
